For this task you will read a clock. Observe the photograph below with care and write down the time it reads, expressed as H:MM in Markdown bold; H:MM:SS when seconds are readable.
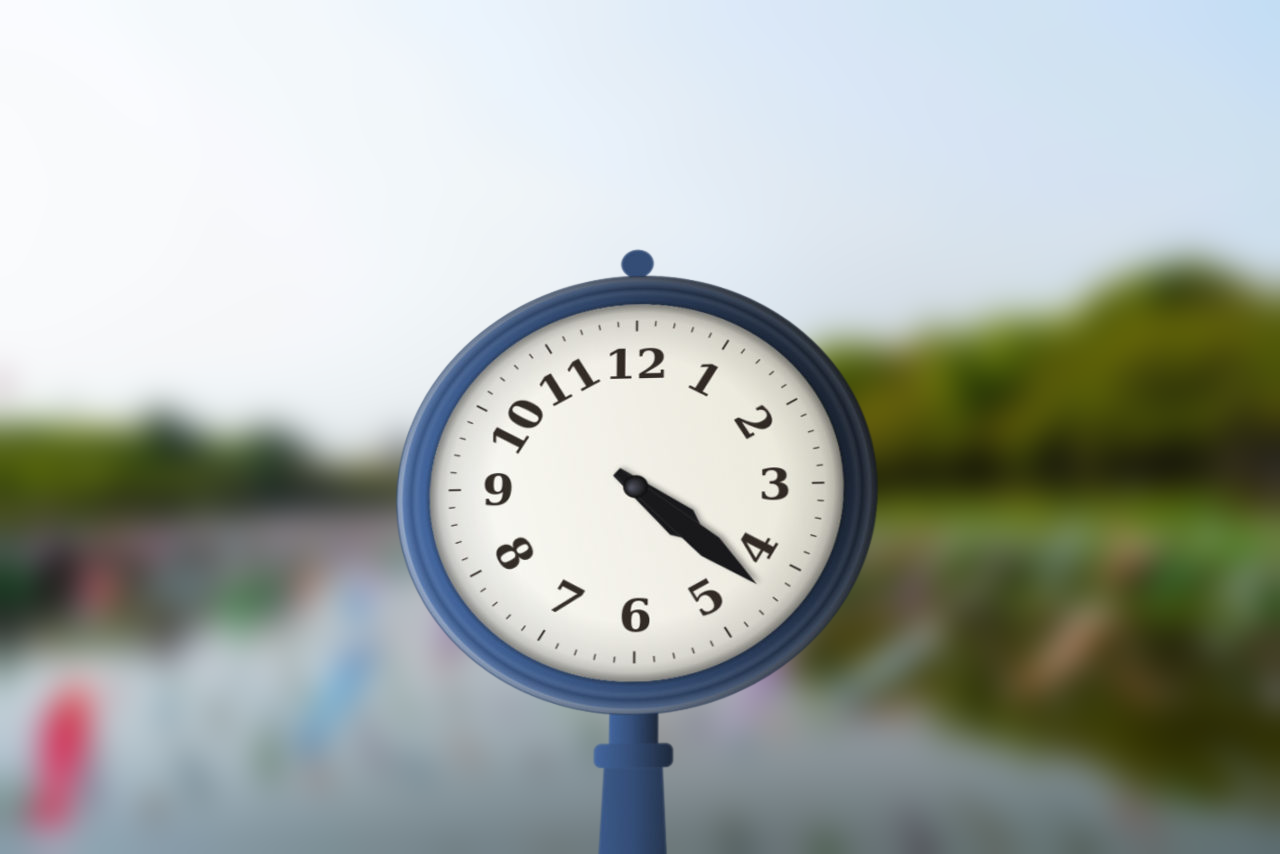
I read **4:22**
